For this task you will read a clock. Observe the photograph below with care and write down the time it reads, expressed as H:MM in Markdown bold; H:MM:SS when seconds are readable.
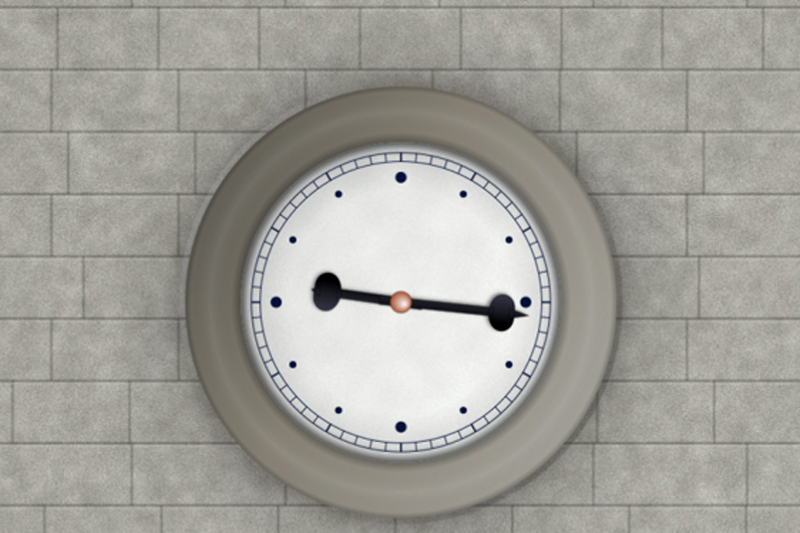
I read **9:16**
